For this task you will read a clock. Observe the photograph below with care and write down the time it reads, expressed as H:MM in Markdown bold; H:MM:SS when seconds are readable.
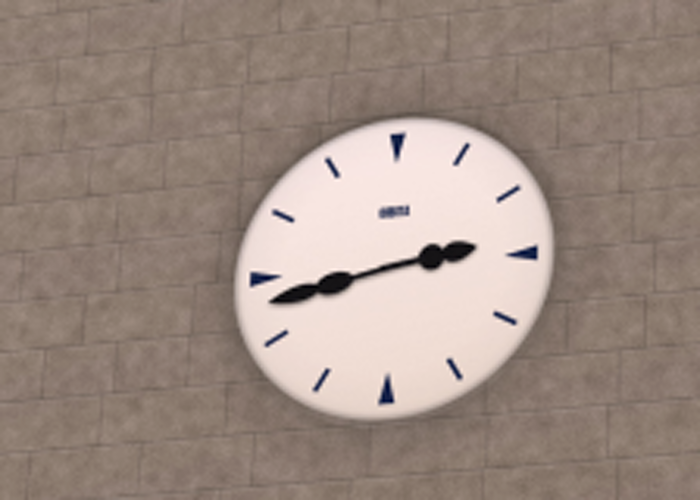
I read **2:43**
